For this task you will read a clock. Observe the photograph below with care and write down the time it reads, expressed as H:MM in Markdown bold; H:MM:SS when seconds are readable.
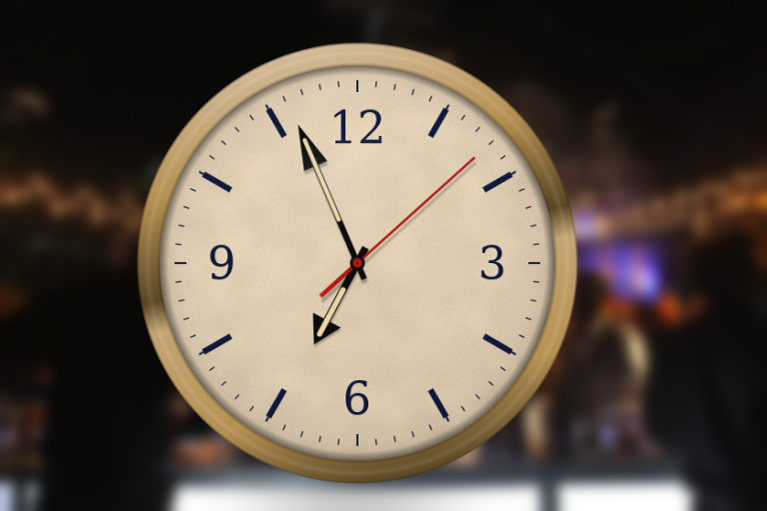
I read **6:56:08**
